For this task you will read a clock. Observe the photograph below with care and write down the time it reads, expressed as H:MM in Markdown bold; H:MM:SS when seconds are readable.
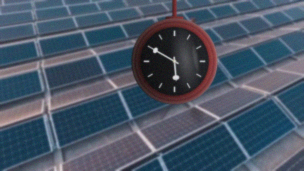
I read **5:50**
